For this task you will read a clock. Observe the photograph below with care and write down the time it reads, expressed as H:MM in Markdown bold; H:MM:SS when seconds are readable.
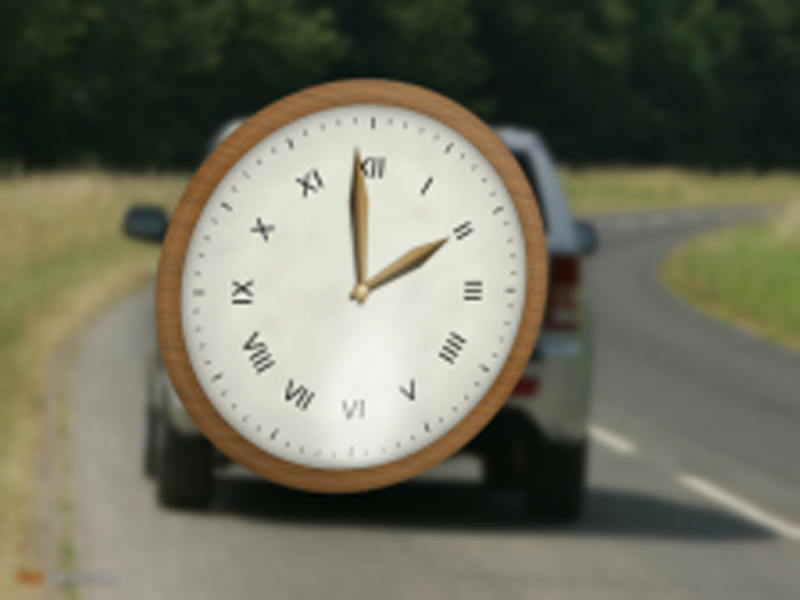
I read **1:59**
